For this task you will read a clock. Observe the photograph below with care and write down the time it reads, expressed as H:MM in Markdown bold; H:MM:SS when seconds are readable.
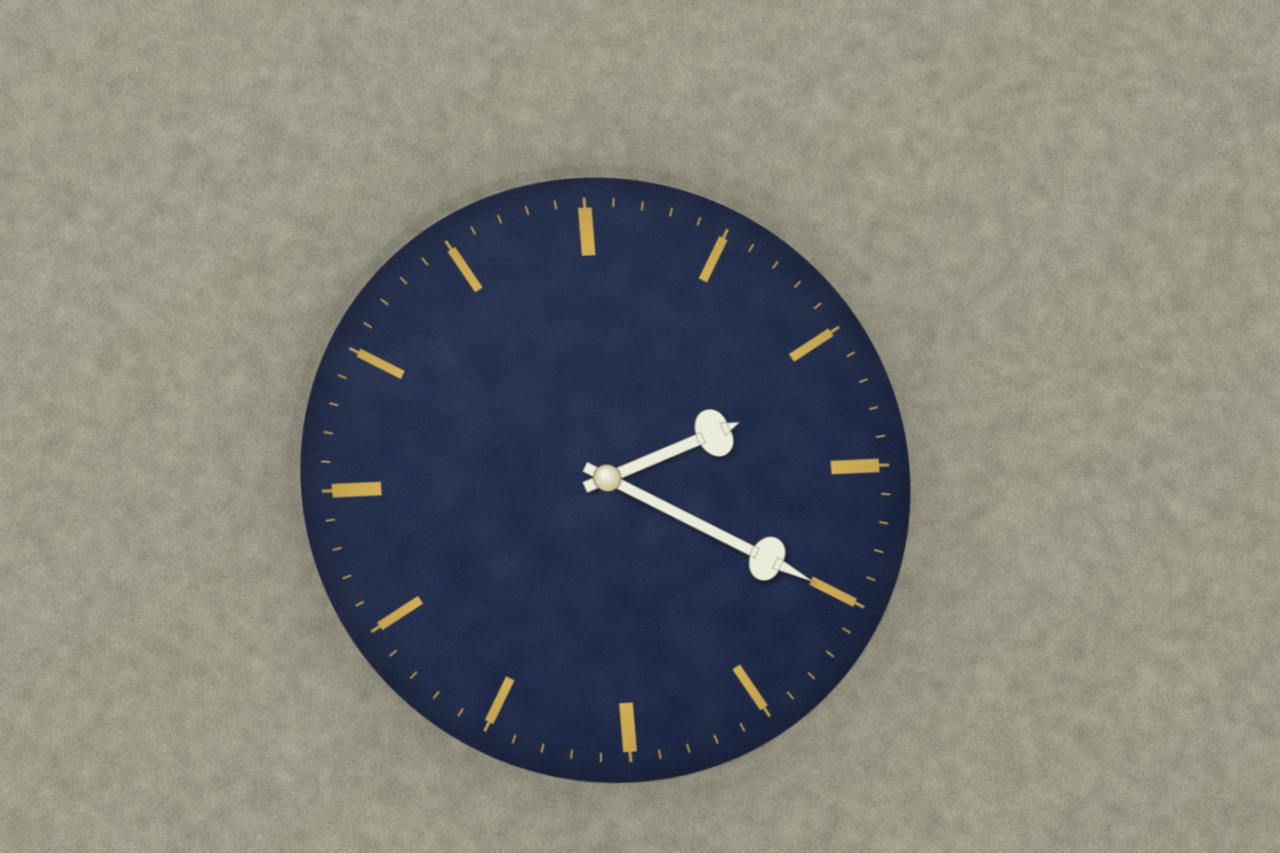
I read **2:20**
